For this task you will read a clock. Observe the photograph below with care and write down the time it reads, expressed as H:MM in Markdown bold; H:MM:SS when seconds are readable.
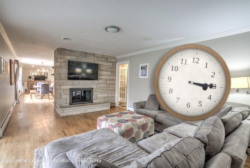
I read **3:15**
